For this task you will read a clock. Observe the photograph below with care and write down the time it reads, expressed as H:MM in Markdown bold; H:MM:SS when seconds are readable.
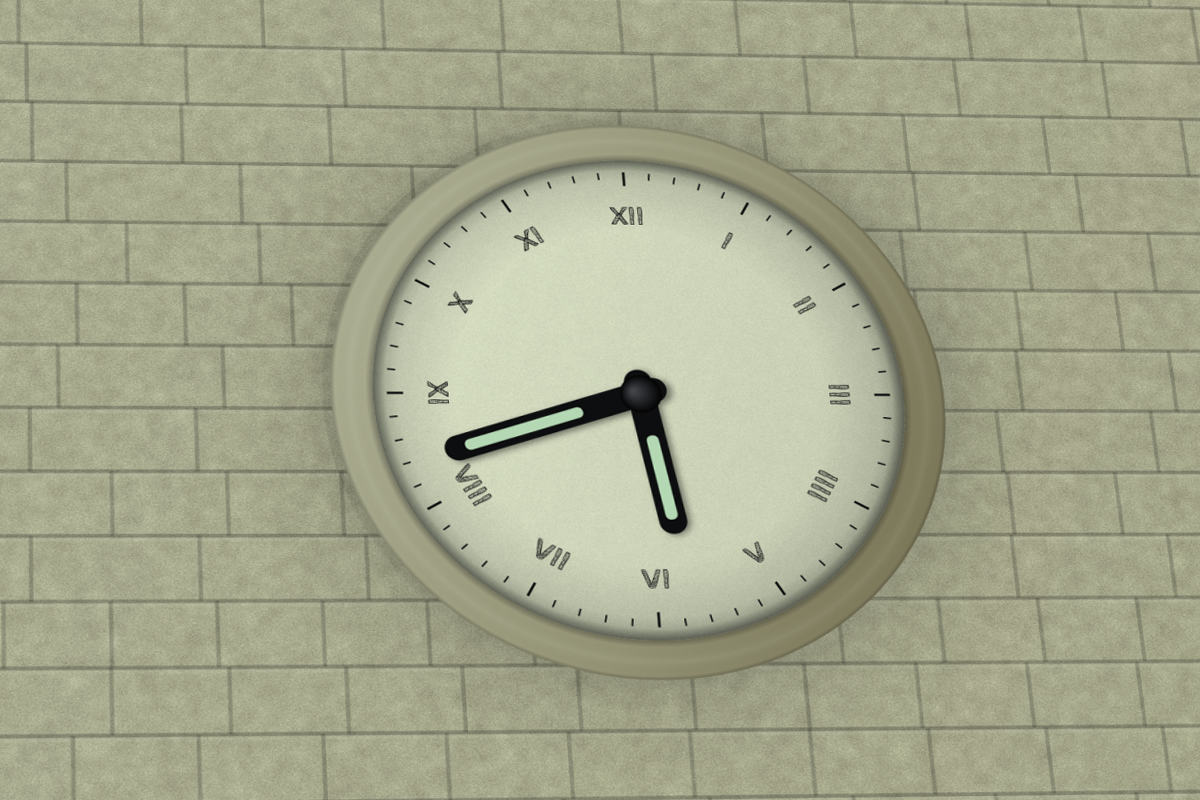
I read **5:42**
